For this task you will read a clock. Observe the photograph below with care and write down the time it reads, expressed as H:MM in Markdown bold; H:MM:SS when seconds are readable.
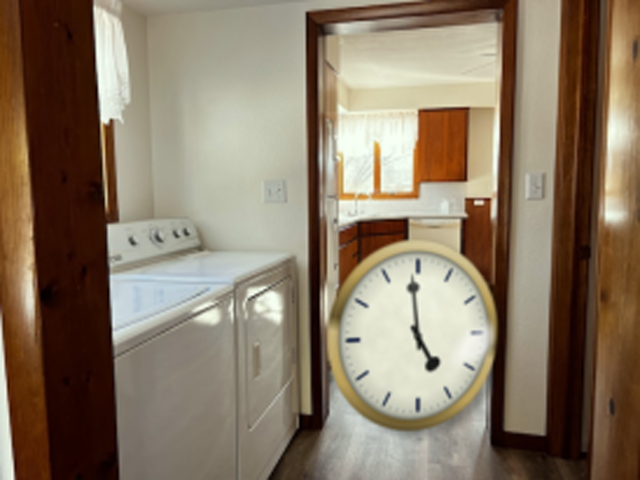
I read **4:59**
